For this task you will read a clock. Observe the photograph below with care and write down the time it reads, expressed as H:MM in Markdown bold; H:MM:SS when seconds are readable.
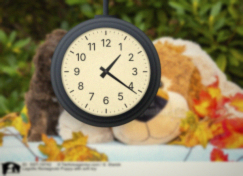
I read **1:21**
